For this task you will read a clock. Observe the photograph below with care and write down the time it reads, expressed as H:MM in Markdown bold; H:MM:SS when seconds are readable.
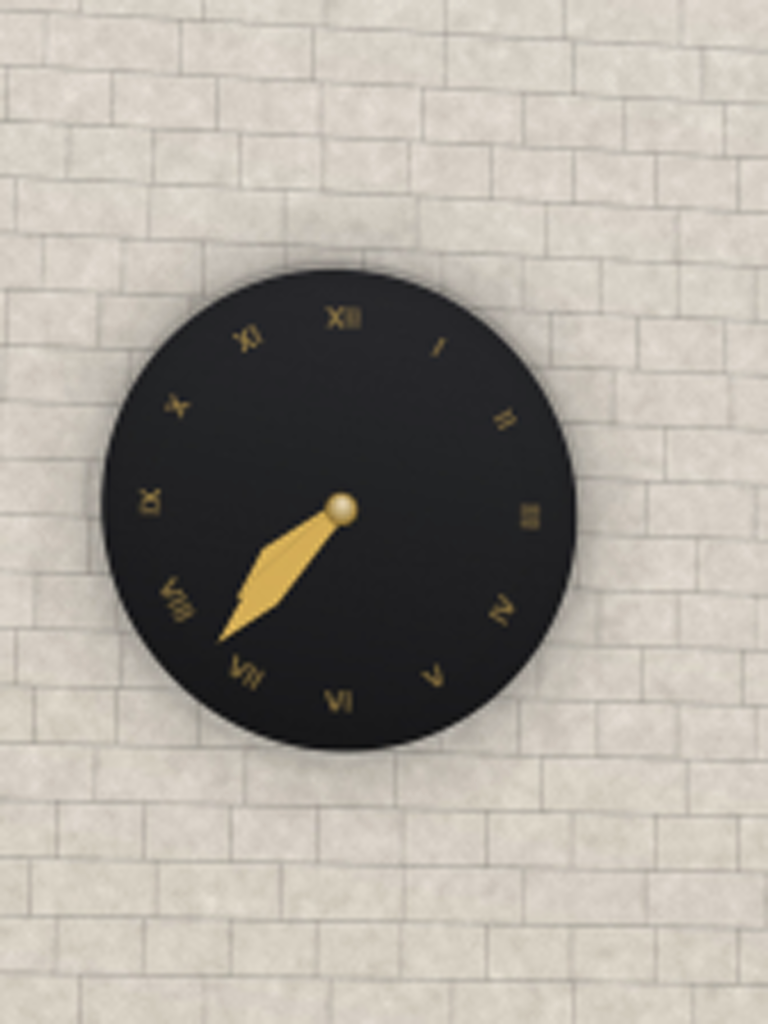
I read **7:37**
